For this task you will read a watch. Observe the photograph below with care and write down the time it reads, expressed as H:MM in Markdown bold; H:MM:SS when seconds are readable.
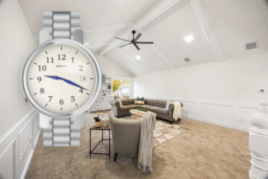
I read **9:19**
